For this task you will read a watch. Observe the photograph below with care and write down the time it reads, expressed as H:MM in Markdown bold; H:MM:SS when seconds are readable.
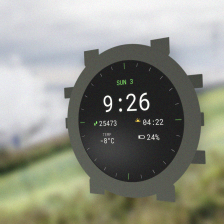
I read **9:26**
